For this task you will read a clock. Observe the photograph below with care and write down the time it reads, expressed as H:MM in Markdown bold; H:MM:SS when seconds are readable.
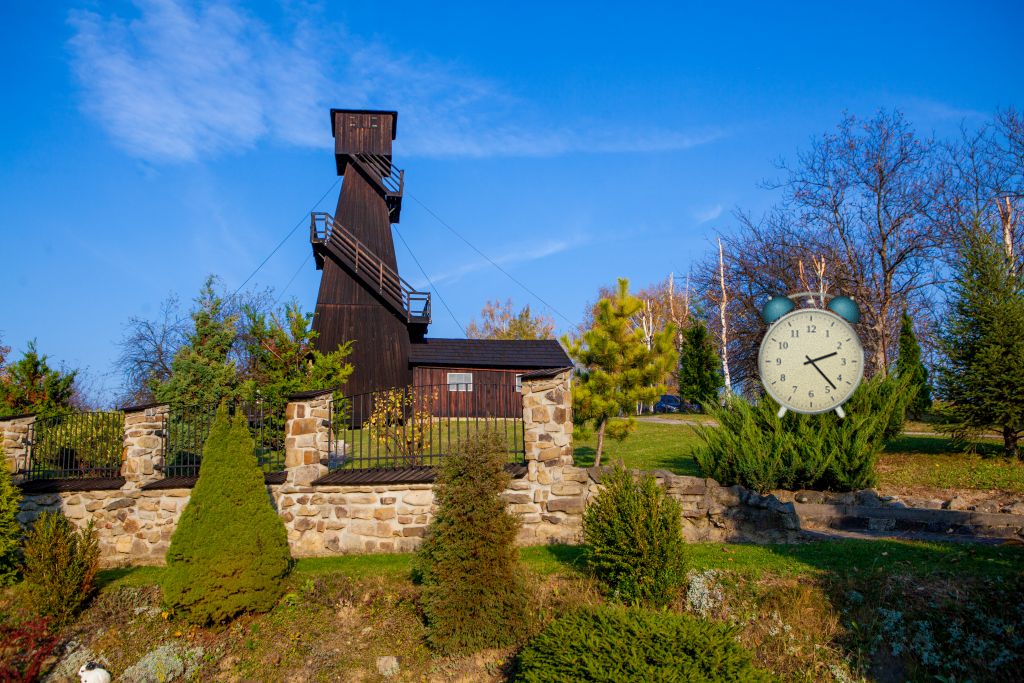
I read **2:23**
